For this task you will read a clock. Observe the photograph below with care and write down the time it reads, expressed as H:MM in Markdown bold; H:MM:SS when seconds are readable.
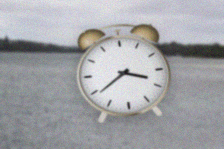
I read **3:39**
